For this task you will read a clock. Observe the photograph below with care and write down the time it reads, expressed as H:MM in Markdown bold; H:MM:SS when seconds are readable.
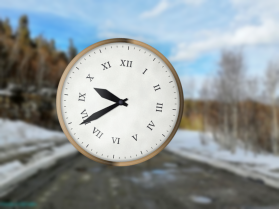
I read **9:39**
